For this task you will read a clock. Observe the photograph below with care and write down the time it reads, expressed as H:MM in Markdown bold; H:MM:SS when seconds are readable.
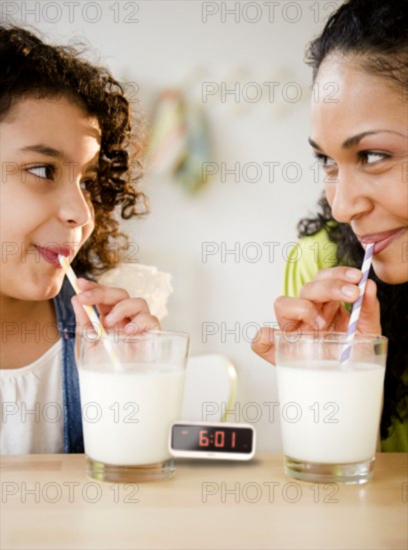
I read **6:01**
